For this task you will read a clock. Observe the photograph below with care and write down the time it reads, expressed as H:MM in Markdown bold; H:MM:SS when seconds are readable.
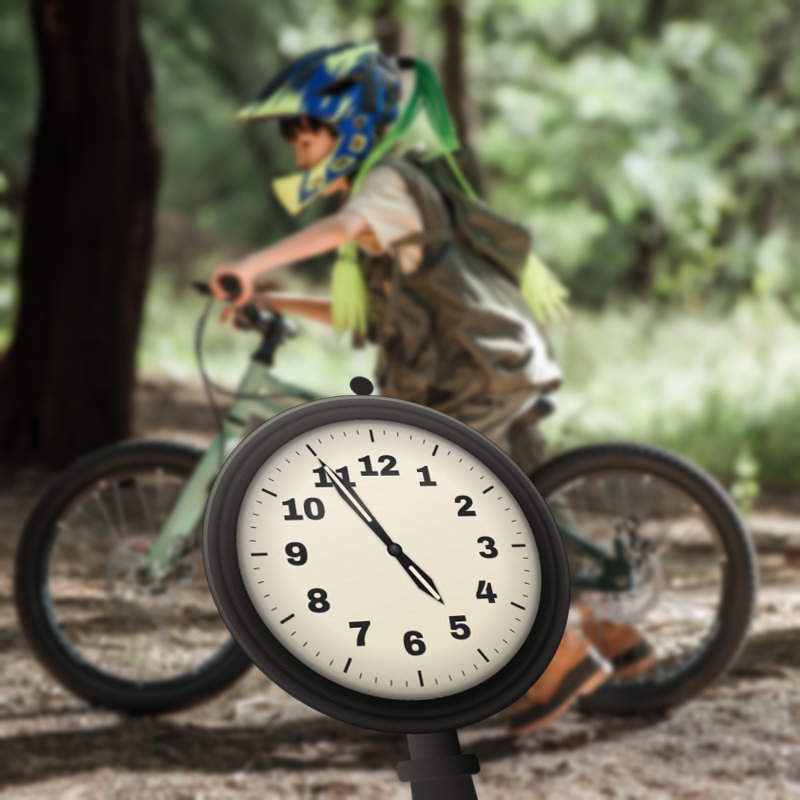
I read **4:55**
